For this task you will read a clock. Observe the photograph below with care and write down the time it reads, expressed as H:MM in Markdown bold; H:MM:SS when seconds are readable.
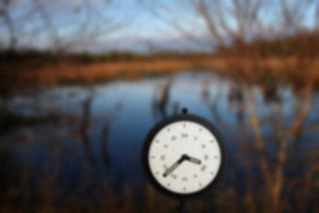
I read **3:38**
